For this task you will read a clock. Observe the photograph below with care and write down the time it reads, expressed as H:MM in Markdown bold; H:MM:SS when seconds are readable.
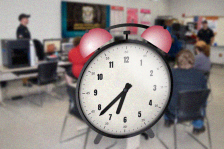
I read **6:38**
